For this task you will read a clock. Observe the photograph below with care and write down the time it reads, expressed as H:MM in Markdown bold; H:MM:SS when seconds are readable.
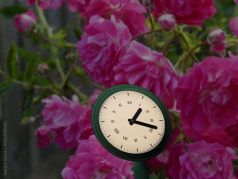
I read **1:18**
